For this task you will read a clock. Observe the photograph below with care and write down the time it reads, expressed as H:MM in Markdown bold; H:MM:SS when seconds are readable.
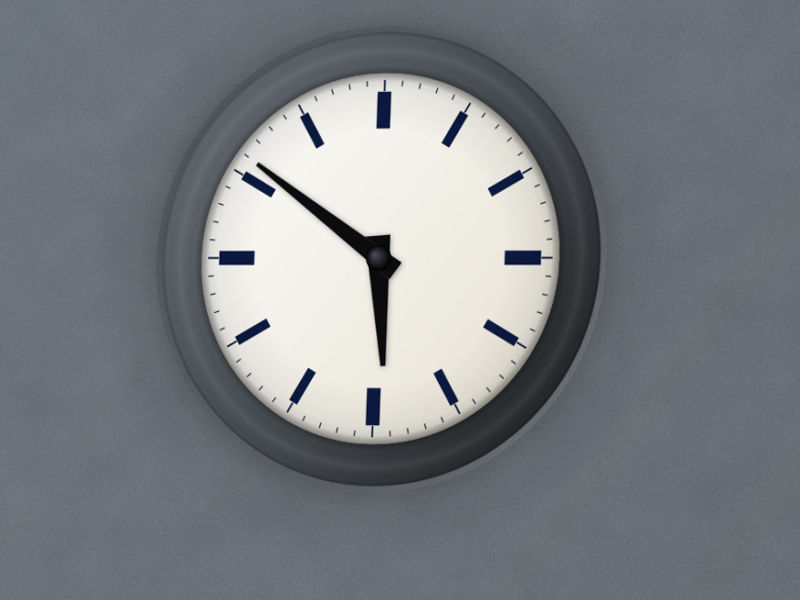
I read **5:51**
